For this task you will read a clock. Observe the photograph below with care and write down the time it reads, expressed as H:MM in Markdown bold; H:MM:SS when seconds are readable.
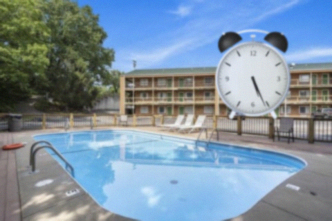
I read **5:26**
